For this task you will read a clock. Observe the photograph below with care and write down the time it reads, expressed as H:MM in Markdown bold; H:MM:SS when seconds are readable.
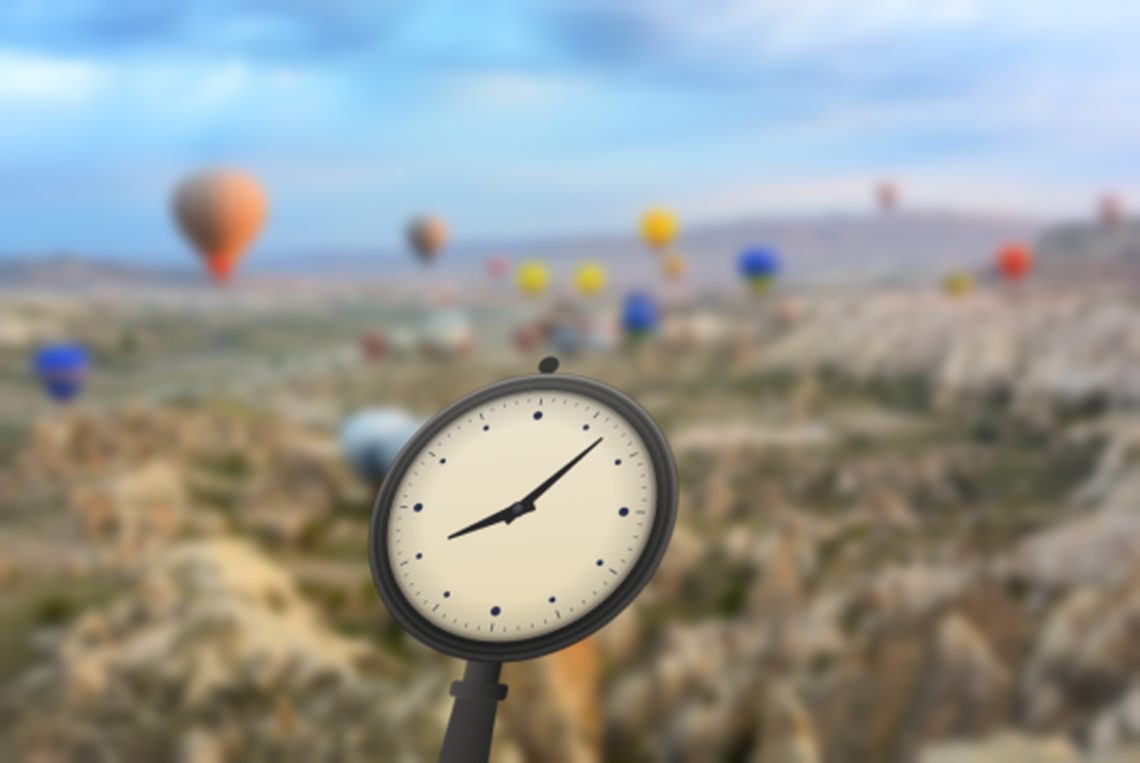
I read **8:07**
